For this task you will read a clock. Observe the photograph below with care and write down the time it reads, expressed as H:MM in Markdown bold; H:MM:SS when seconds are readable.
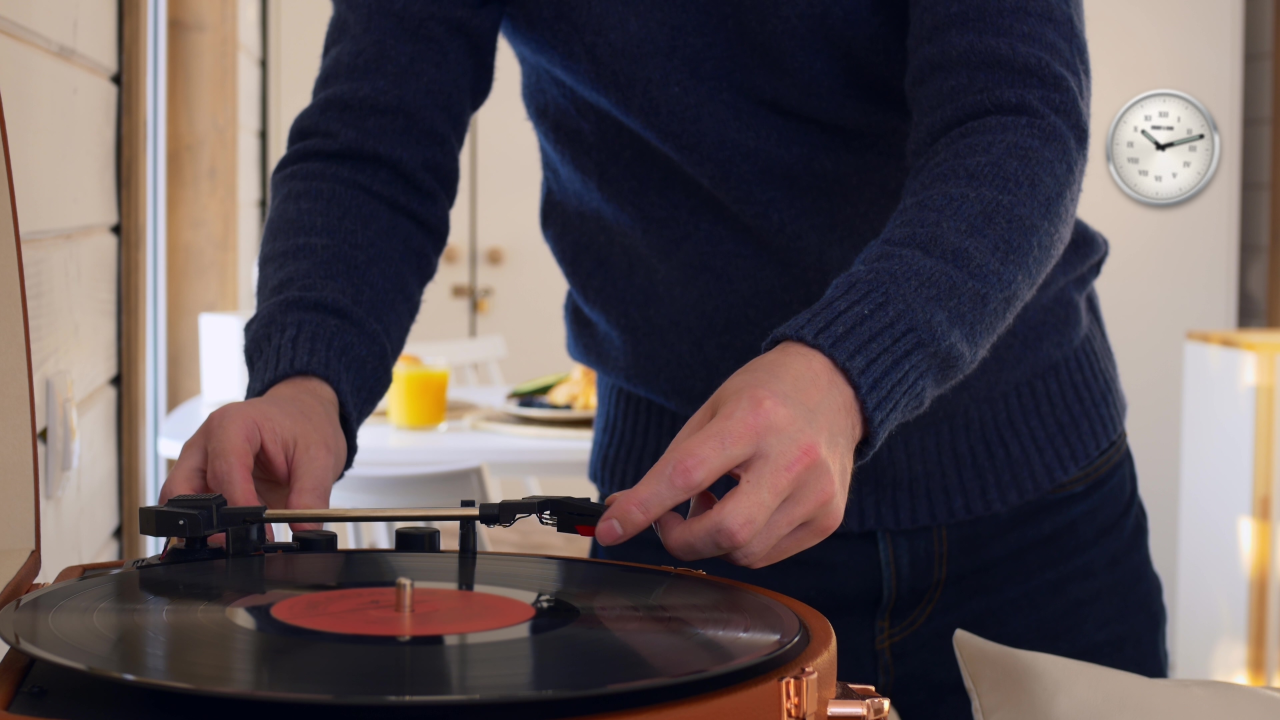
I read **10:12**
